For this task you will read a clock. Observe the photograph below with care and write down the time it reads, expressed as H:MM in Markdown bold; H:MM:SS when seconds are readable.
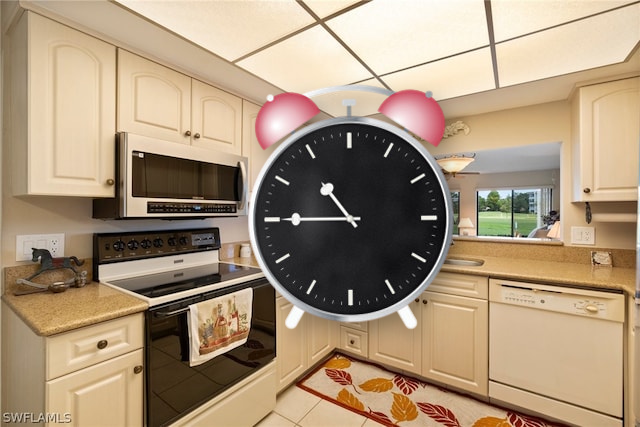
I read **10:45**
